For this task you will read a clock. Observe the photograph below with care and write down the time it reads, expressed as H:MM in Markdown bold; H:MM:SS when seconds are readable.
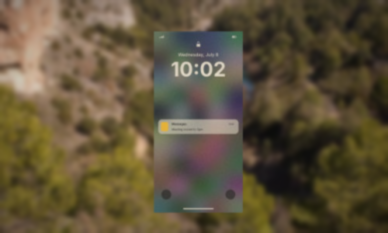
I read **10:02**
